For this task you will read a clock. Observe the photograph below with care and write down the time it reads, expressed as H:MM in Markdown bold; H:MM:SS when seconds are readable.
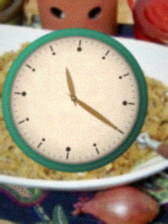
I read **11:20**
